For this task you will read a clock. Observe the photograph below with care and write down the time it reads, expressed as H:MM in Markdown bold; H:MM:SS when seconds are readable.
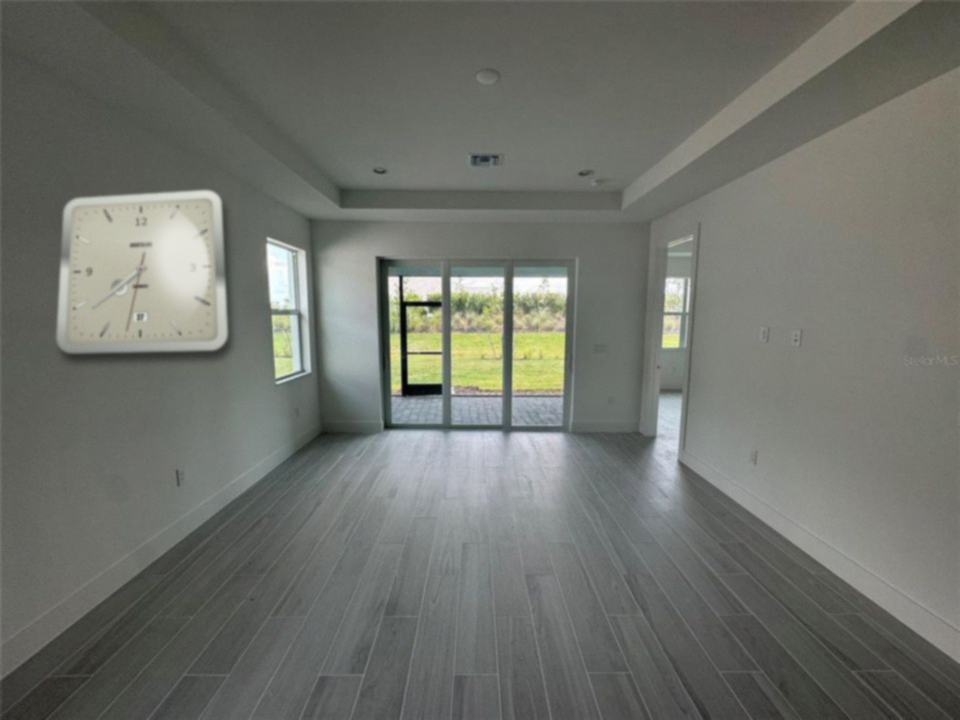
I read **7:38:32**
